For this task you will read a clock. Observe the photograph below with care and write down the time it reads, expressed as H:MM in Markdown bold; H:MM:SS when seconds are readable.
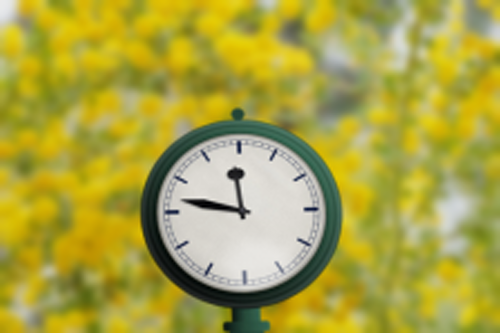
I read **11:47**
